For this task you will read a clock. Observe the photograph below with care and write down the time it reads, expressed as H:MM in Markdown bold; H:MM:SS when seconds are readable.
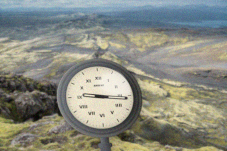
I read **9:16**
